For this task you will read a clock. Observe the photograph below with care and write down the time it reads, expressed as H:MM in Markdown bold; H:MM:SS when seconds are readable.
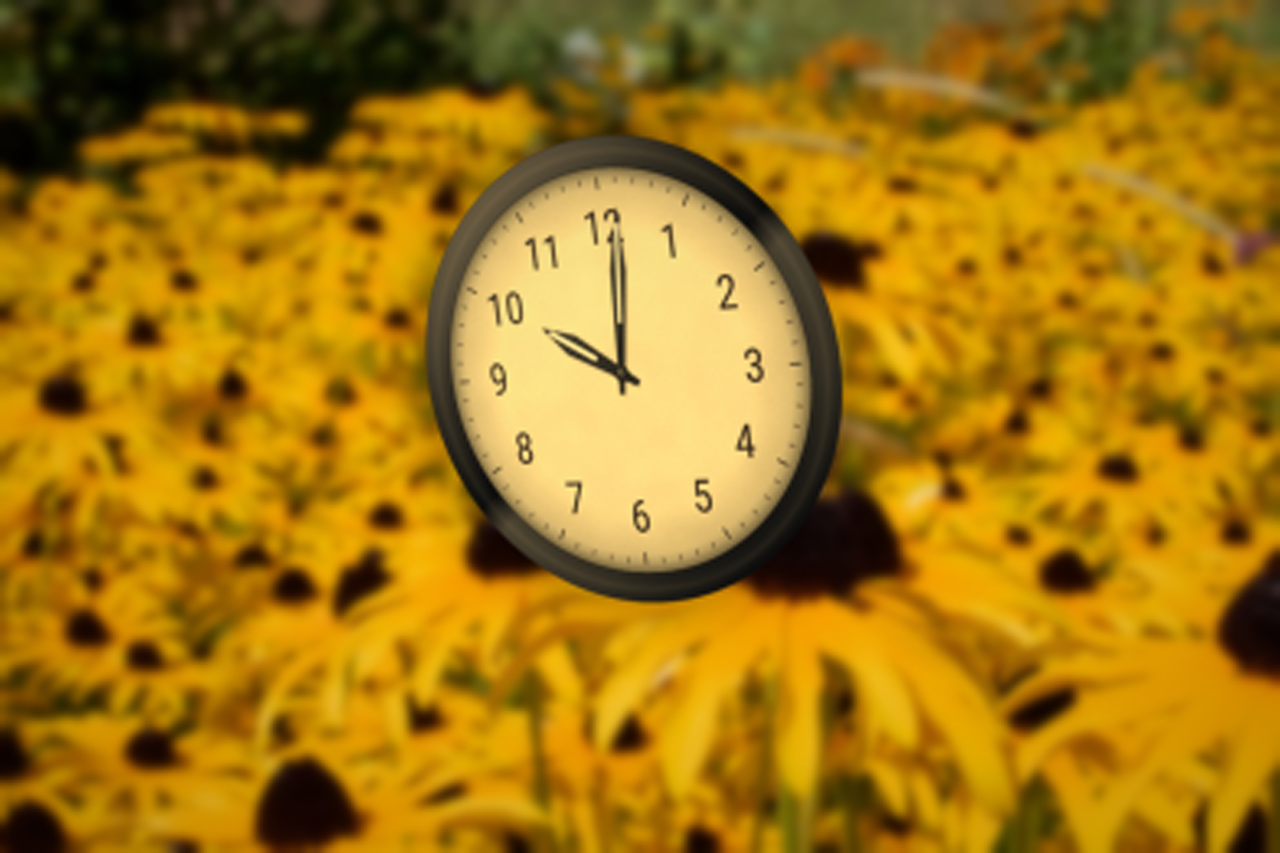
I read **10:01**
